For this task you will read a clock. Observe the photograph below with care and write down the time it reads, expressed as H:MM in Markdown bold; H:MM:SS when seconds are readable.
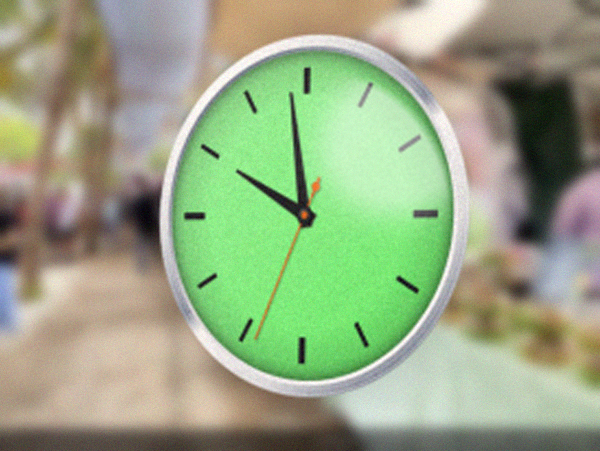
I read **9:58:34**
